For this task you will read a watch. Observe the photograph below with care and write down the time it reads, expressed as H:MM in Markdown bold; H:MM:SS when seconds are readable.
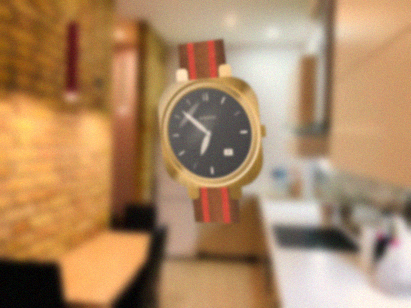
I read **6:52**
